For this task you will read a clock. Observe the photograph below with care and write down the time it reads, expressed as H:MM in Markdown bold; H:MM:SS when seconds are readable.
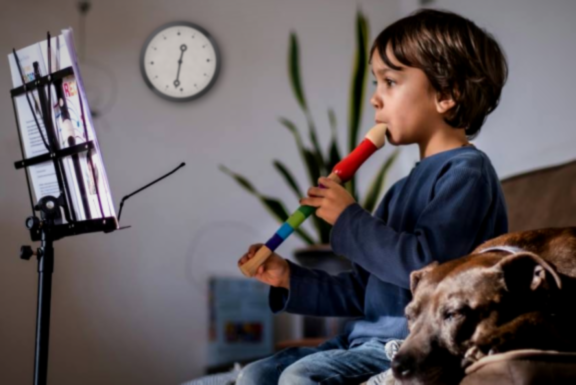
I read **12:32**
